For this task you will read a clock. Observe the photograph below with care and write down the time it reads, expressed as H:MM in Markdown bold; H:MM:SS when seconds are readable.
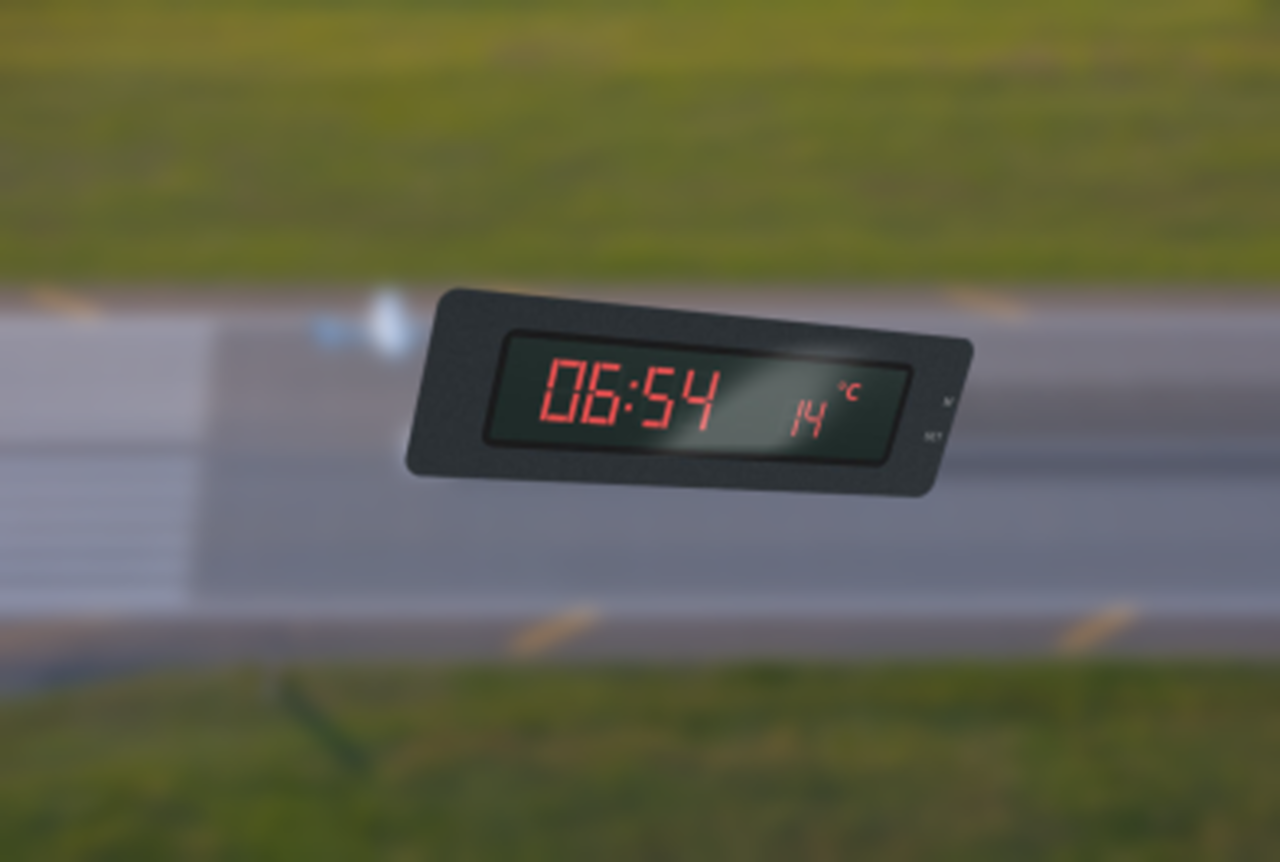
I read **6:54**
